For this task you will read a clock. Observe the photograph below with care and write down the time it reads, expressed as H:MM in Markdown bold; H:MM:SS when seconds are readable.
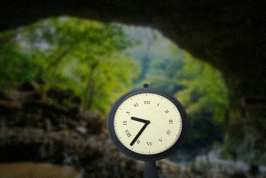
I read **9:36**
